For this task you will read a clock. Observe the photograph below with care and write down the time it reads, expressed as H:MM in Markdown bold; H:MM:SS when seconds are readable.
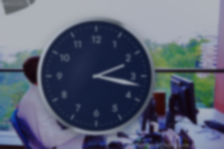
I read **2:17**
